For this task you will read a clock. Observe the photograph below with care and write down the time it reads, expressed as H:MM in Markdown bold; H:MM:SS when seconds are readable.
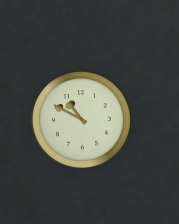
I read **10:50**
